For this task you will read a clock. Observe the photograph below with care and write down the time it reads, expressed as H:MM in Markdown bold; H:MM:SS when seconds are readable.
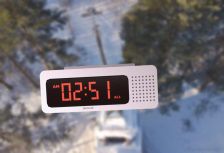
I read **2:51**
